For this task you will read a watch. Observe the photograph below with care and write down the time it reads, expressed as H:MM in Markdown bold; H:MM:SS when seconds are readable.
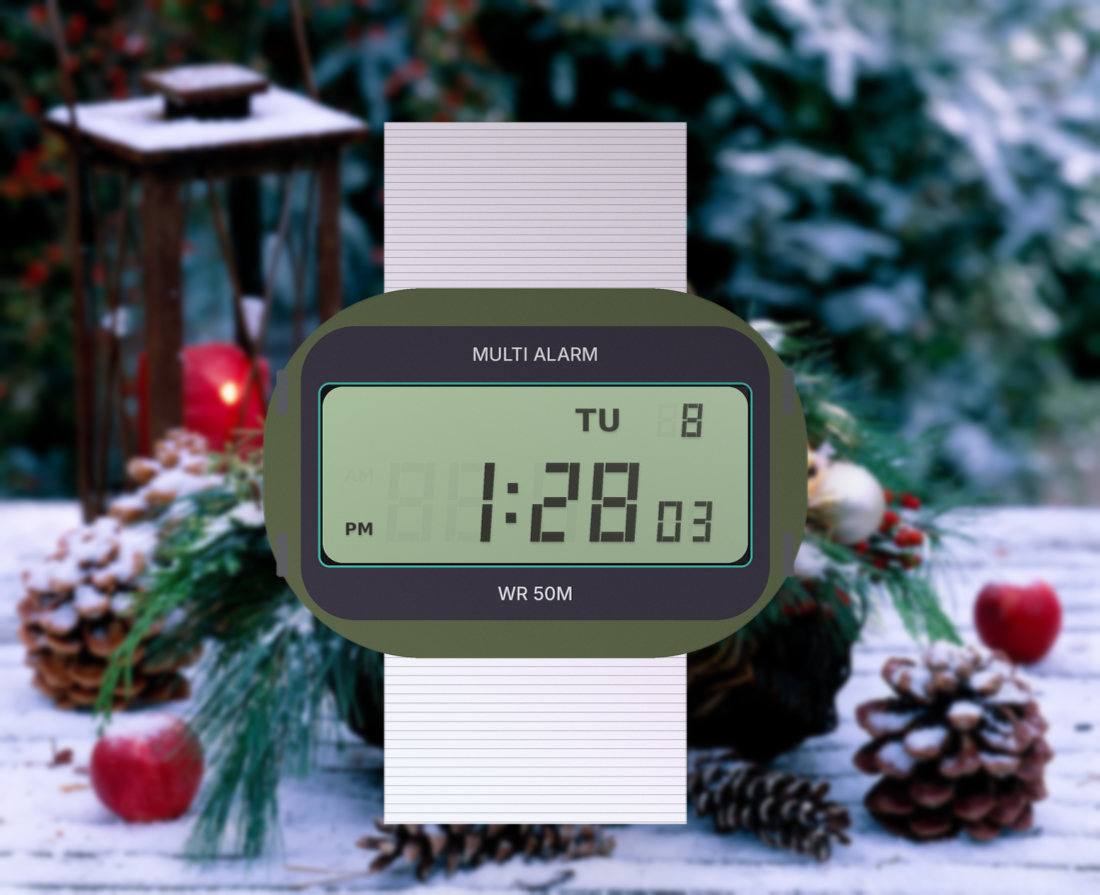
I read **1:28:03**
